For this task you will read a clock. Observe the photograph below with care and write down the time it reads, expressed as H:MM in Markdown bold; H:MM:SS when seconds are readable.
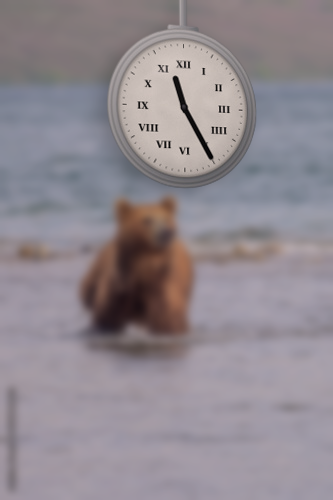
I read **11:25**
